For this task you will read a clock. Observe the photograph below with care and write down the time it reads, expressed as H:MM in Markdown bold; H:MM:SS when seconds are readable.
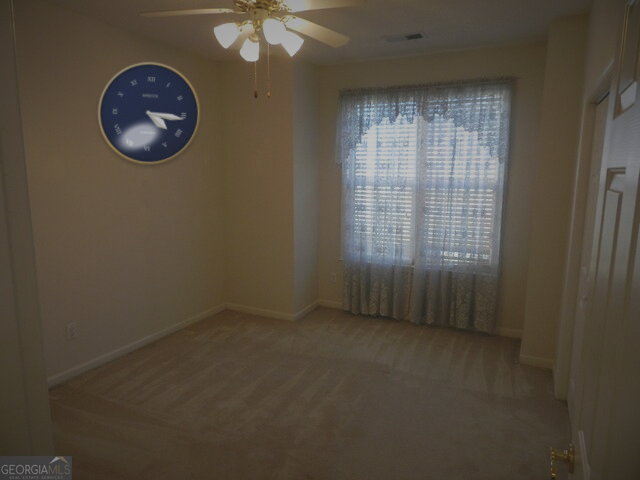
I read **4:16**
